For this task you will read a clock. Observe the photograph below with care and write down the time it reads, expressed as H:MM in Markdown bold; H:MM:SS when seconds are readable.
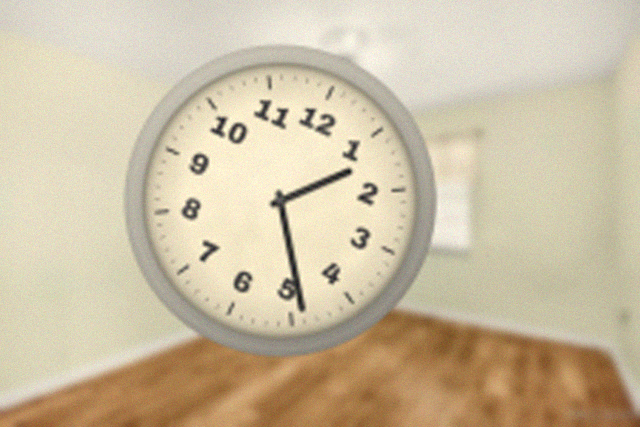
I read **1:24**
